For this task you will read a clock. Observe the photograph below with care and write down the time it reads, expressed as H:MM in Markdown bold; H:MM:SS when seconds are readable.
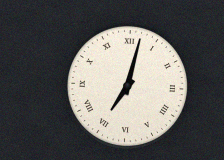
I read **7:02**
